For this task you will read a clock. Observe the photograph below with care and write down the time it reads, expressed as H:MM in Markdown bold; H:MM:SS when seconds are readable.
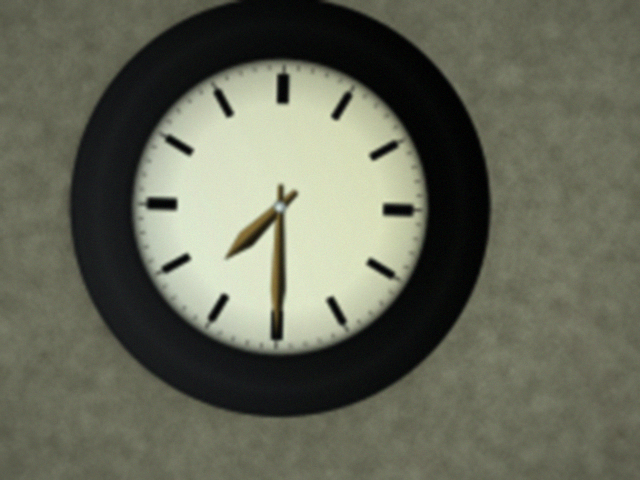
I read **7:30**
